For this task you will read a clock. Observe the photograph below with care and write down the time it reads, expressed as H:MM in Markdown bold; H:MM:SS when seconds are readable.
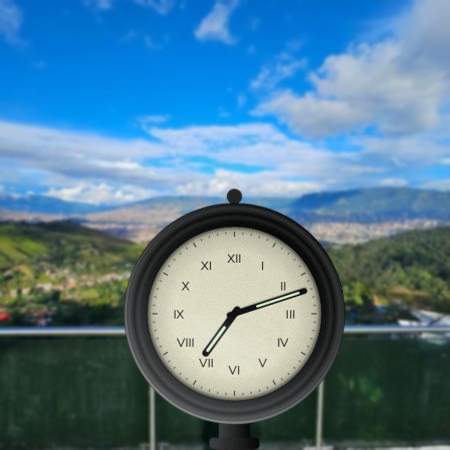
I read **7:12**
